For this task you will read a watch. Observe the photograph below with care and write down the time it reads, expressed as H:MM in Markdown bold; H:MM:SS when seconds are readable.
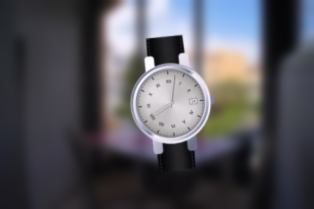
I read **8:02**
